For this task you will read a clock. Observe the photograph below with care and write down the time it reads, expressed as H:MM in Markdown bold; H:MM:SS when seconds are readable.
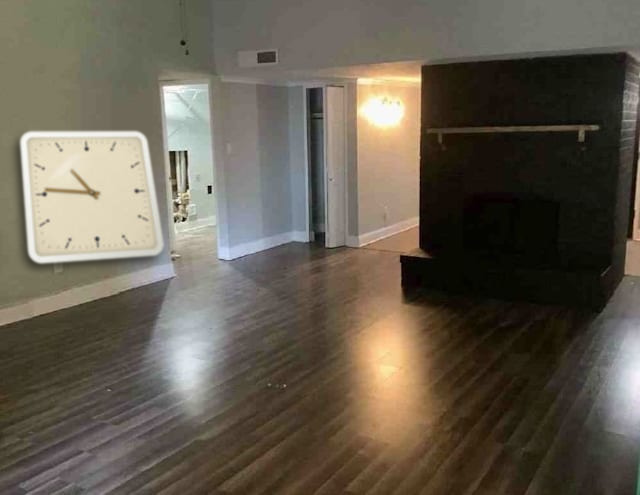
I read **10:46**
